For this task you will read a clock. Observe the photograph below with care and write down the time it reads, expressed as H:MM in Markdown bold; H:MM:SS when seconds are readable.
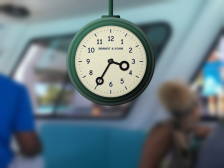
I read **3:35**
